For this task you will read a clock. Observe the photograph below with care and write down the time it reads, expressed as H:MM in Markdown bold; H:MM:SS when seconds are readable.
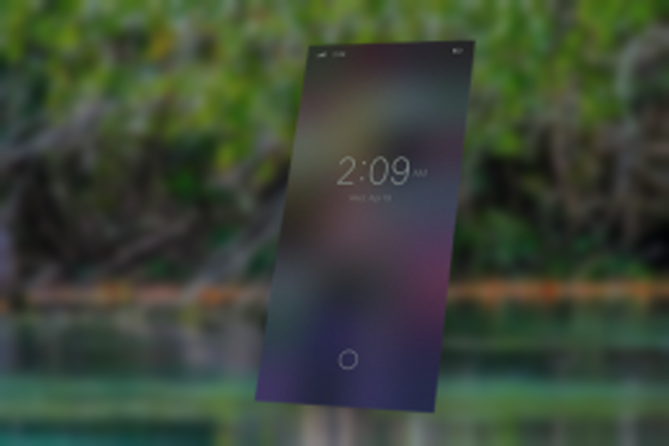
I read **2:09**
